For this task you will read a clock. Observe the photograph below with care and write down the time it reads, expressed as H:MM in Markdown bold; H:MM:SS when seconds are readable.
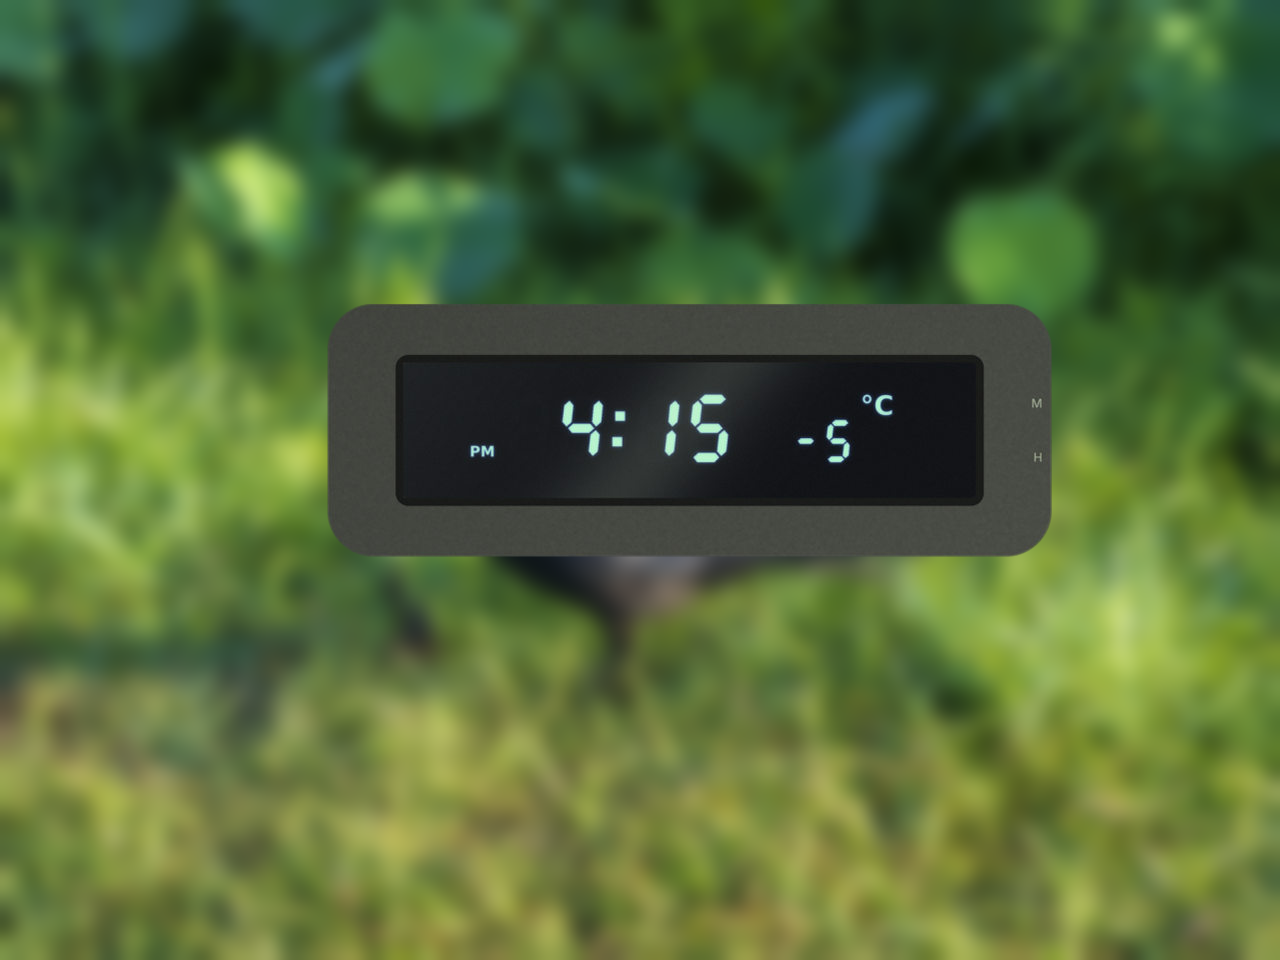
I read **4:15**
